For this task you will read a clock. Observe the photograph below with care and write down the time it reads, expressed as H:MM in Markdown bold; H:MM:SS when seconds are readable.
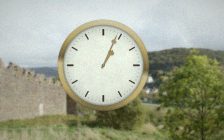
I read **1:04**
